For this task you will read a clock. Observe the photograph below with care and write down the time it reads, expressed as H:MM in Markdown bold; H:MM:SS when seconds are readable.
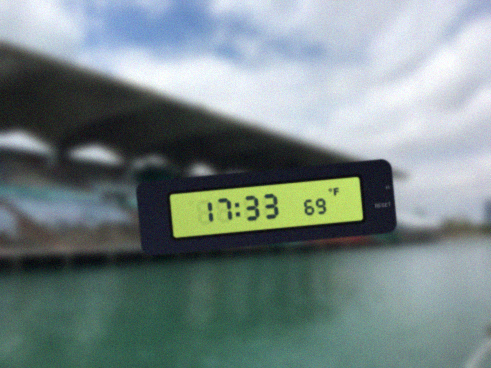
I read **17:33**
